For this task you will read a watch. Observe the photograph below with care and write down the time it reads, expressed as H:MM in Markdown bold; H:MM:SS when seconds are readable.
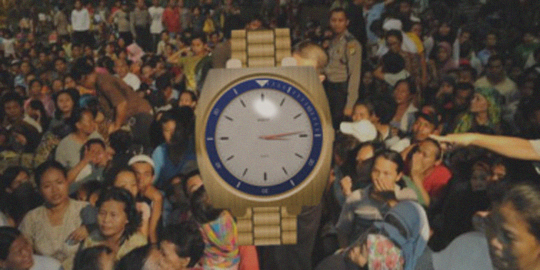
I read **3:14**
